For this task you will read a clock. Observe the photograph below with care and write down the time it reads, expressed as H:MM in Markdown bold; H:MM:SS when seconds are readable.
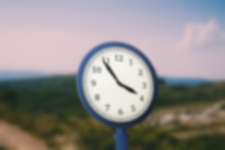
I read **3:54**
